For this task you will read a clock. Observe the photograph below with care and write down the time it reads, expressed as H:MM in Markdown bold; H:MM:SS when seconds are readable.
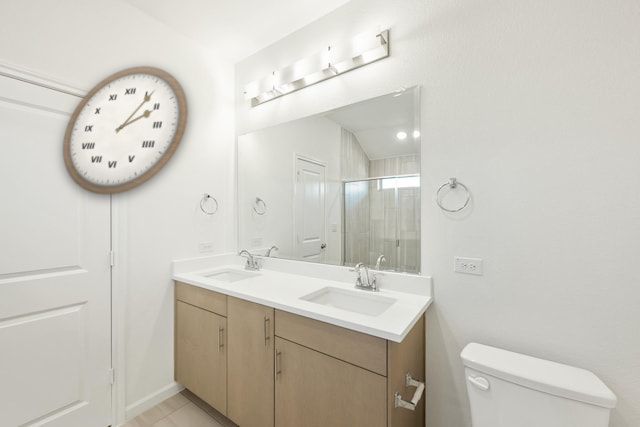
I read **2:06**
